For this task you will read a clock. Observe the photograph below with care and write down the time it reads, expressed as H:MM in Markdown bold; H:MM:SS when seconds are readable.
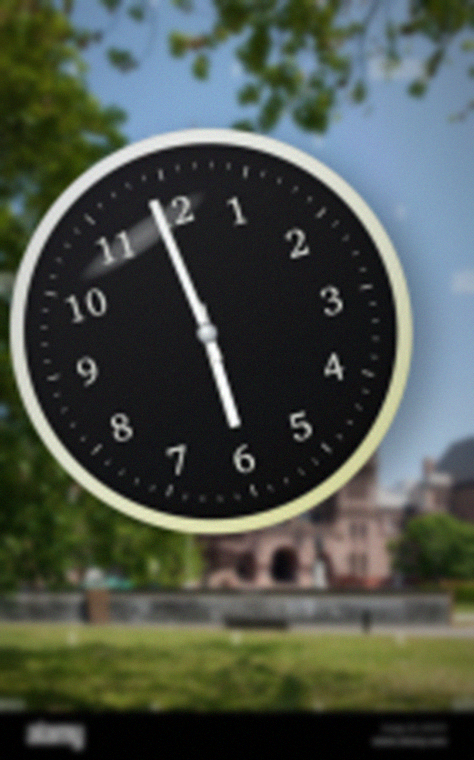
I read **5:59**
